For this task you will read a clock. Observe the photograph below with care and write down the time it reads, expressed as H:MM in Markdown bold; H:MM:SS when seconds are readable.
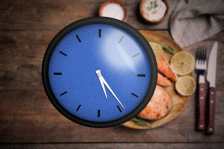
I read **5:24**
